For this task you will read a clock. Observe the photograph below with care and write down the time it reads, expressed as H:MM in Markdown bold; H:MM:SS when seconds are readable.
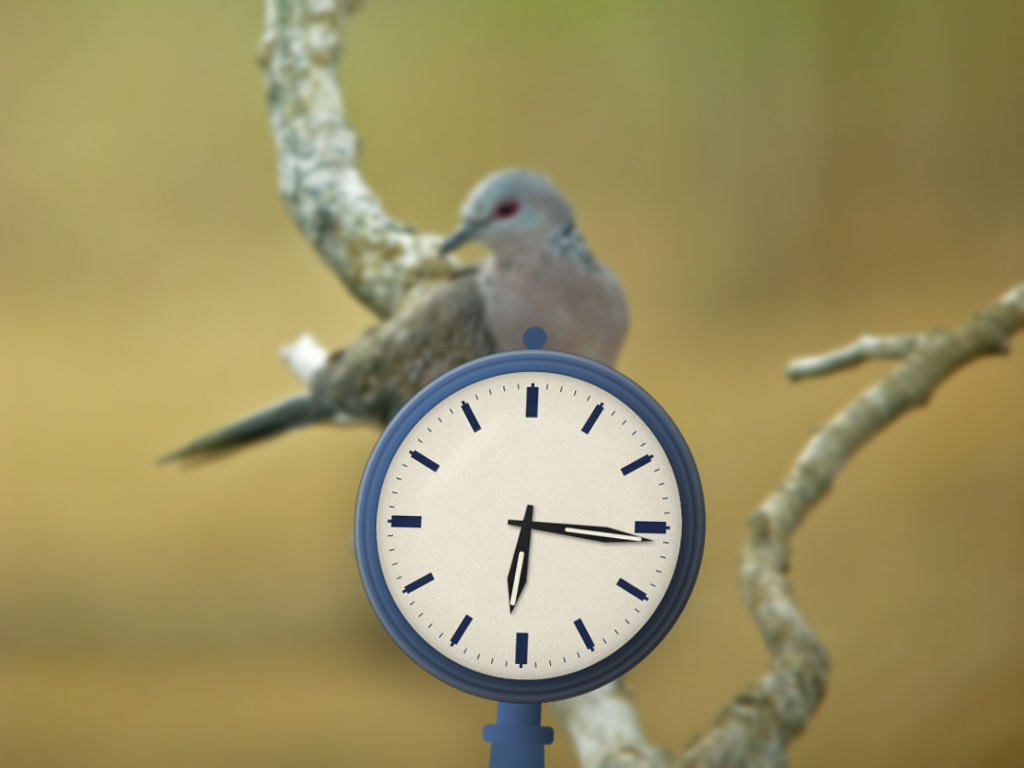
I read **6:16**
